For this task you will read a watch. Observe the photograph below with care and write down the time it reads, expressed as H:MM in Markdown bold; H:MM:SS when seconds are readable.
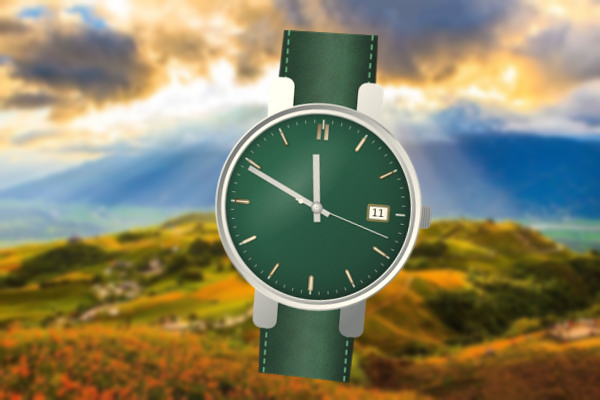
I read **11:49:18**
